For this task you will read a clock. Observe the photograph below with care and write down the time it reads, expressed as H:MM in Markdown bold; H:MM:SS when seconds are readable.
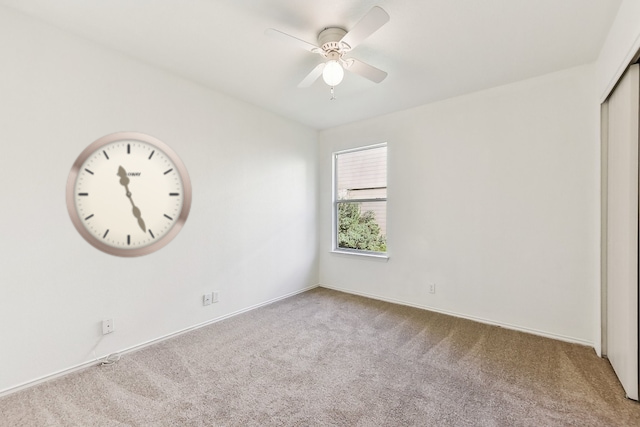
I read **11:26**
